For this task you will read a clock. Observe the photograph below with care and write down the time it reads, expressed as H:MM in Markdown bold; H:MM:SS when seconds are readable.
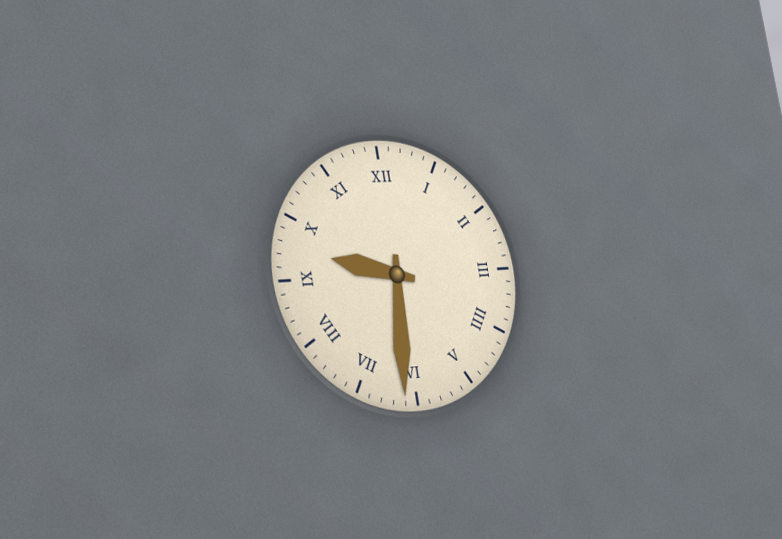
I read **9:31**
